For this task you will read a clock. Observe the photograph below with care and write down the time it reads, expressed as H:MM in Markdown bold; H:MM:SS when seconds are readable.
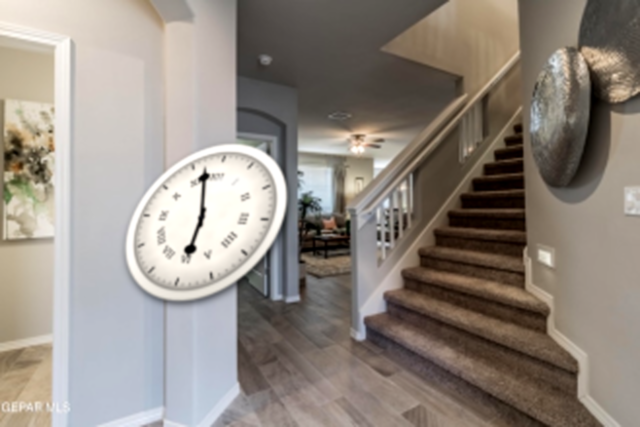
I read **5:57**
